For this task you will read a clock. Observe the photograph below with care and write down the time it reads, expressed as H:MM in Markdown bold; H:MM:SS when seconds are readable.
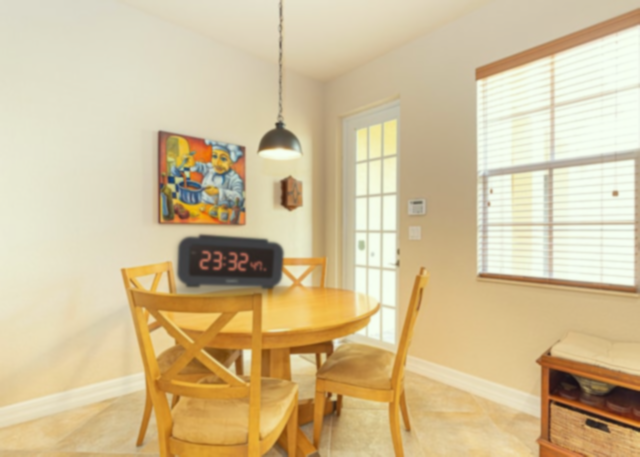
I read **23:32**
